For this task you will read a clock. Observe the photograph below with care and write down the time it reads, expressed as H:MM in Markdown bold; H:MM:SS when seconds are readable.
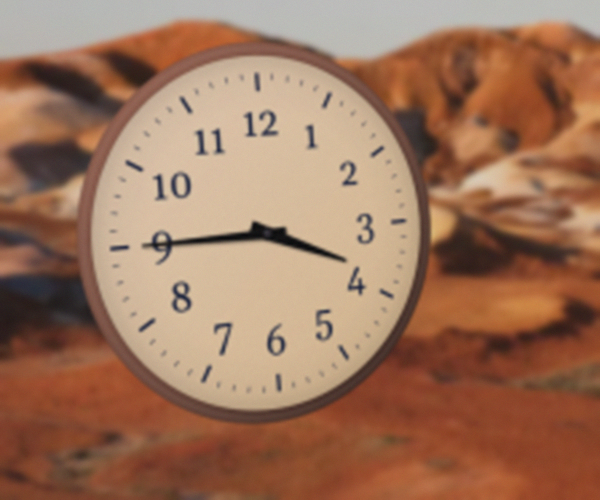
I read **3:45**
